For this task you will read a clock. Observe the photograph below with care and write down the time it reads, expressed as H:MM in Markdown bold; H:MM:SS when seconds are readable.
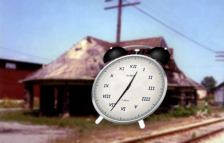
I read **12:34**
